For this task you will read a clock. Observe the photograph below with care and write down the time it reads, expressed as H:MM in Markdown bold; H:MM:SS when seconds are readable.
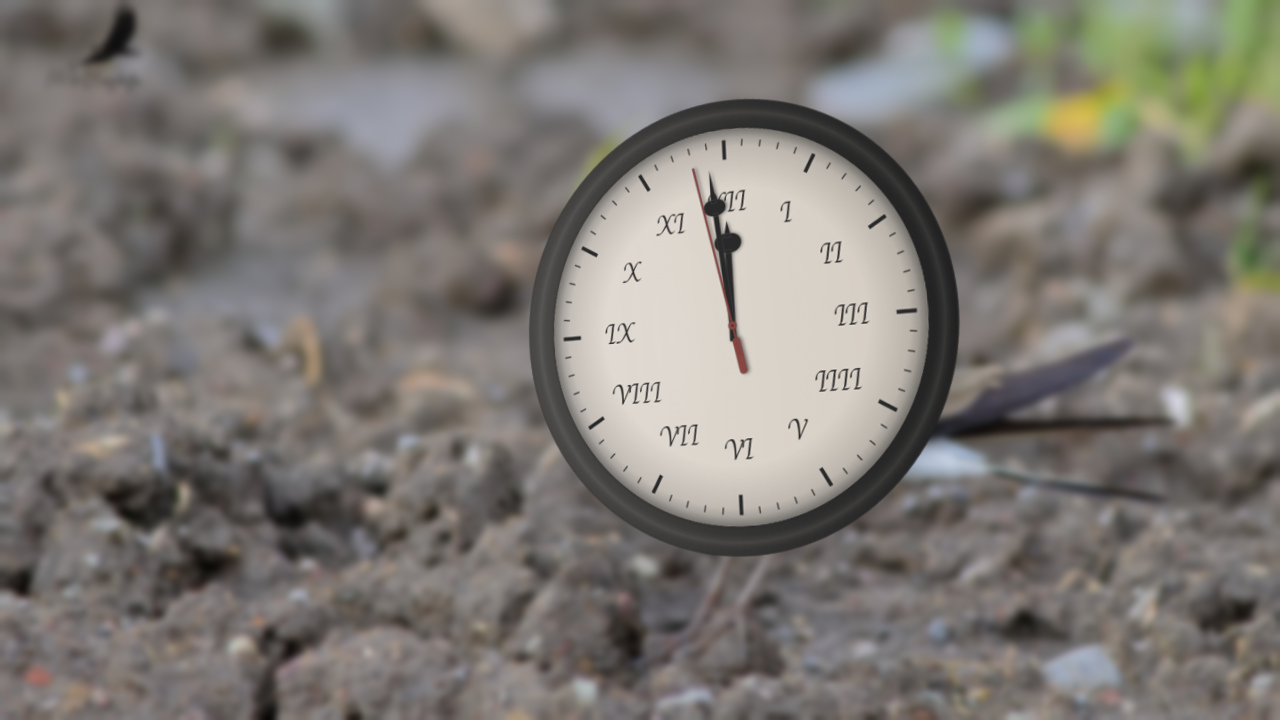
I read **11:58:58**
